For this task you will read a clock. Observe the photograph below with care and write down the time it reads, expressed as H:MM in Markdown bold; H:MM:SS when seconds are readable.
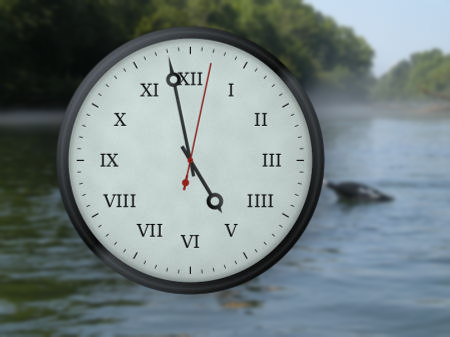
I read **4:58:02**
